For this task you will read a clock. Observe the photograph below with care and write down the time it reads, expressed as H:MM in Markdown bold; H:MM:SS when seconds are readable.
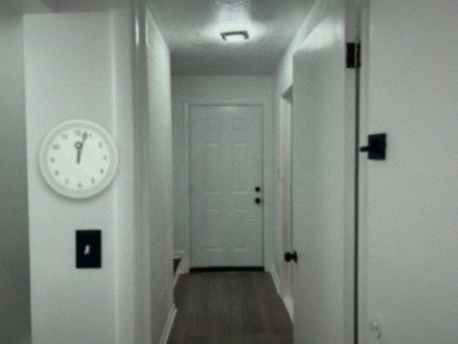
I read **12:03**
